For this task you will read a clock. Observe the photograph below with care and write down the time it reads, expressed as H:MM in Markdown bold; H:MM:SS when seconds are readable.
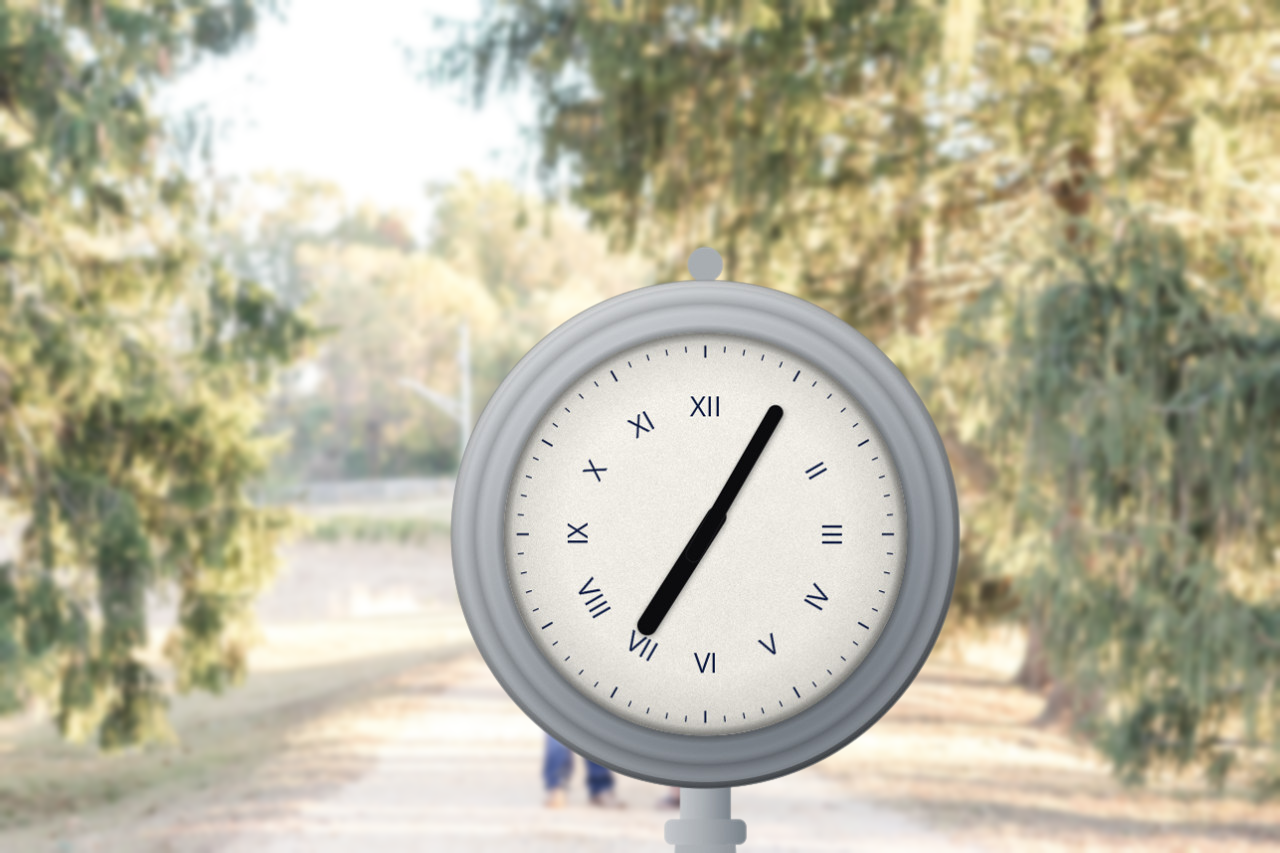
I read **7:05**
